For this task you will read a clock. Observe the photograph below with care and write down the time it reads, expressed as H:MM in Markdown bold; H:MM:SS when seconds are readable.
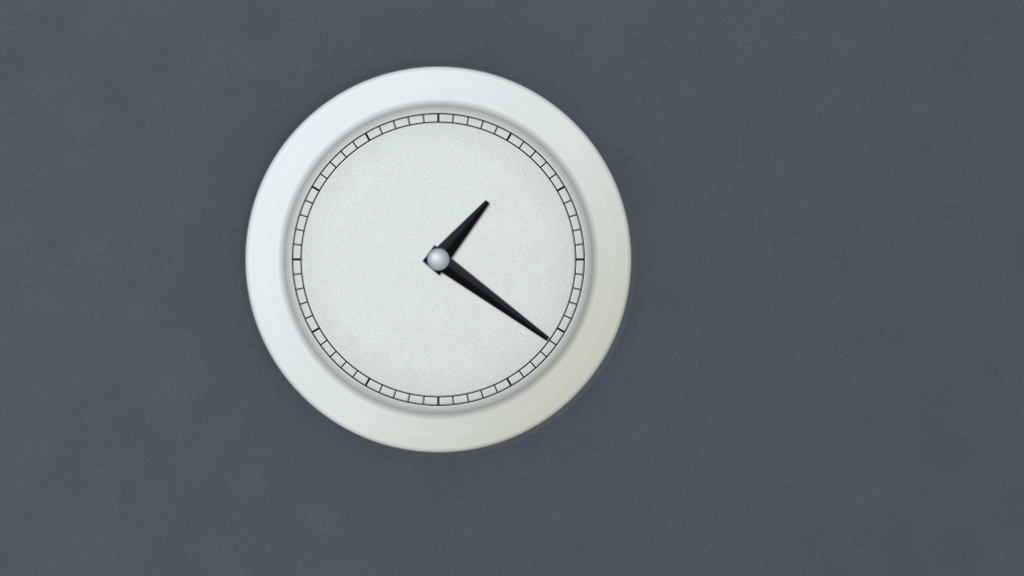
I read **1:21**
